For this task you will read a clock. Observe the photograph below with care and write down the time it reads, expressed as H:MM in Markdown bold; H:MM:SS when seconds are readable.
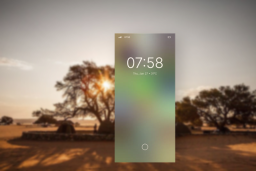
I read **7:58**
